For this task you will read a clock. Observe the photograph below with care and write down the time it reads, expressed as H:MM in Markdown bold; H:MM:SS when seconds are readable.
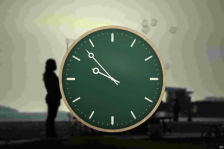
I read **9:53**
